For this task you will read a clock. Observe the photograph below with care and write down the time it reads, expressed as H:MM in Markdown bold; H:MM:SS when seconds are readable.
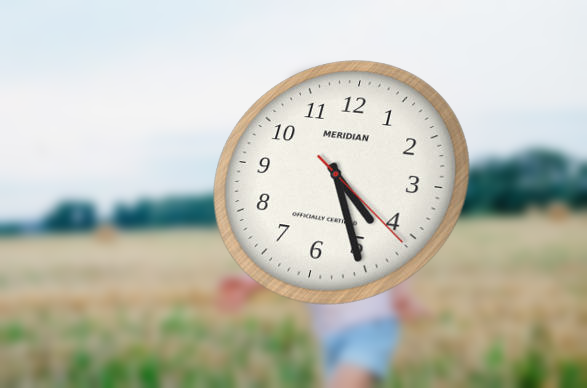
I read **4:25:21**
